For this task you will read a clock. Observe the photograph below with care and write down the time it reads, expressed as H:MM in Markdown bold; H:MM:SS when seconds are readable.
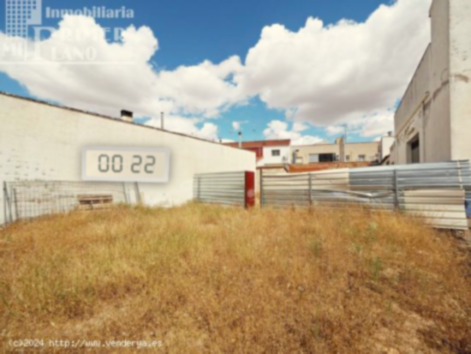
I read **0:22**
